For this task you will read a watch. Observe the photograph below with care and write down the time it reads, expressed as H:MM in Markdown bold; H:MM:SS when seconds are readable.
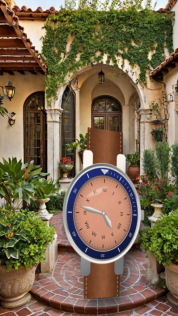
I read **4:47**
